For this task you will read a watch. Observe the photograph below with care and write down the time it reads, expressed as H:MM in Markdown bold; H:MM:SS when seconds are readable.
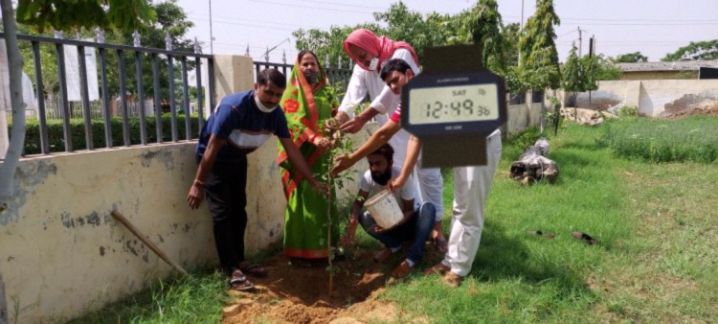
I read **12:49**
